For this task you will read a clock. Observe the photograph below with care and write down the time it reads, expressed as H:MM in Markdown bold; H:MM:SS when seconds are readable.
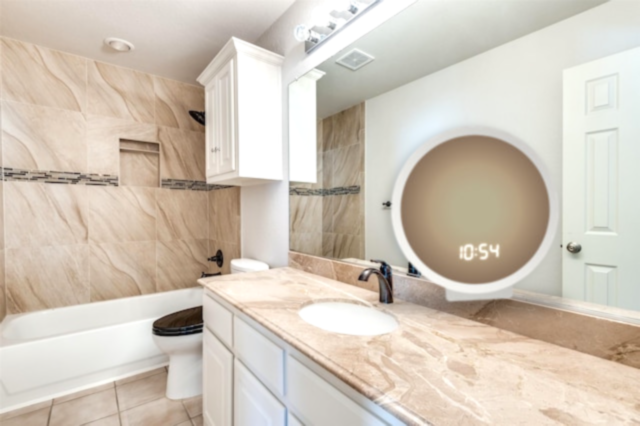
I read **10:54**
